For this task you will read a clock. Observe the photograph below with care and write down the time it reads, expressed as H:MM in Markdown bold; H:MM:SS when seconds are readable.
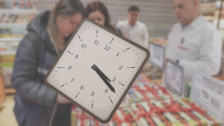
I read **3:18**
